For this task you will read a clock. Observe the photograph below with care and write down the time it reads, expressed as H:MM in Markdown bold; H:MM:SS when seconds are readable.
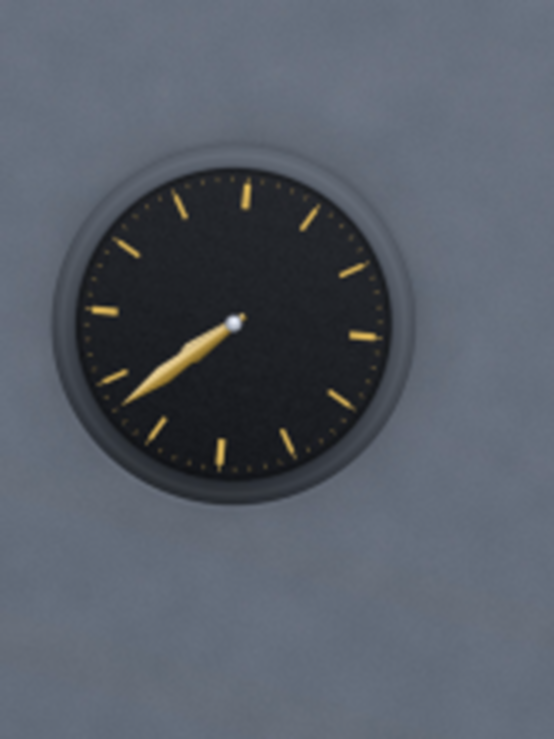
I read **7:38**
